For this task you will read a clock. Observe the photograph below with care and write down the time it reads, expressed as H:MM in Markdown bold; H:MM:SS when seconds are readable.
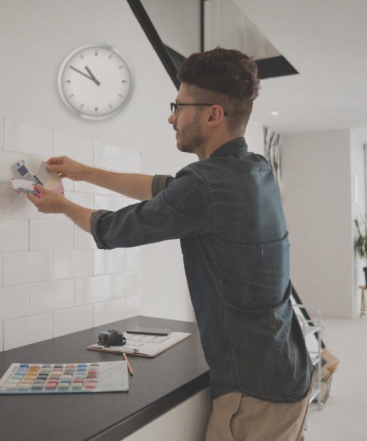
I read **10:50**
